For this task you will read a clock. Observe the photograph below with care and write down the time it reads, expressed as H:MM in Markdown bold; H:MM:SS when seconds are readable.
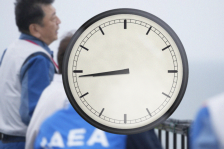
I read **8:44**
